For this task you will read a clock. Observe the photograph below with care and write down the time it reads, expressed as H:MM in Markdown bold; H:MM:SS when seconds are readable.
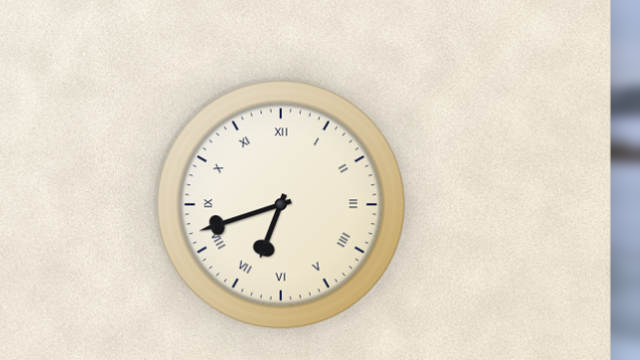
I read **6:42**
